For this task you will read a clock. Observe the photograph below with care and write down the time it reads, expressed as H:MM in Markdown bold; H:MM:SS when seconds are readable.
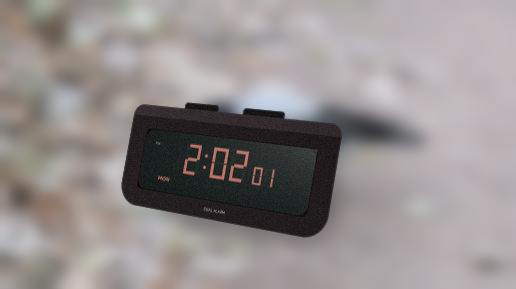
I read **2:02:01**
